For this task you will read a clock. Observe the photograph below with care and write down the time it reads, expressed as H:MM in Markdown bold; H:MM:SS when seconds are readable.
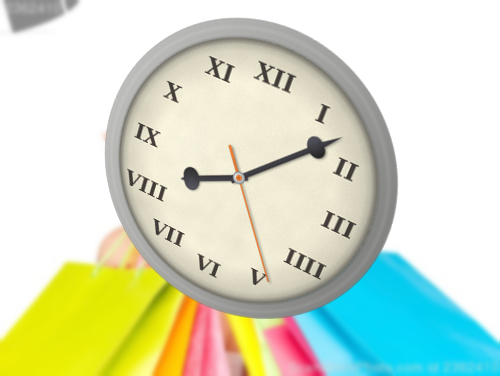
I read **8:07:24**
